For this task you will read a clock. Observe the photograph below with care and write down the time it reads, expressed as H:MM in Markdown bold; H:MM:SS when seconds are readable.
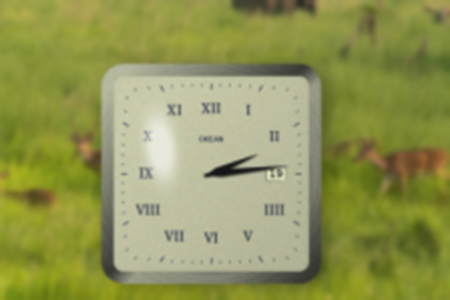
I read **2:14**
